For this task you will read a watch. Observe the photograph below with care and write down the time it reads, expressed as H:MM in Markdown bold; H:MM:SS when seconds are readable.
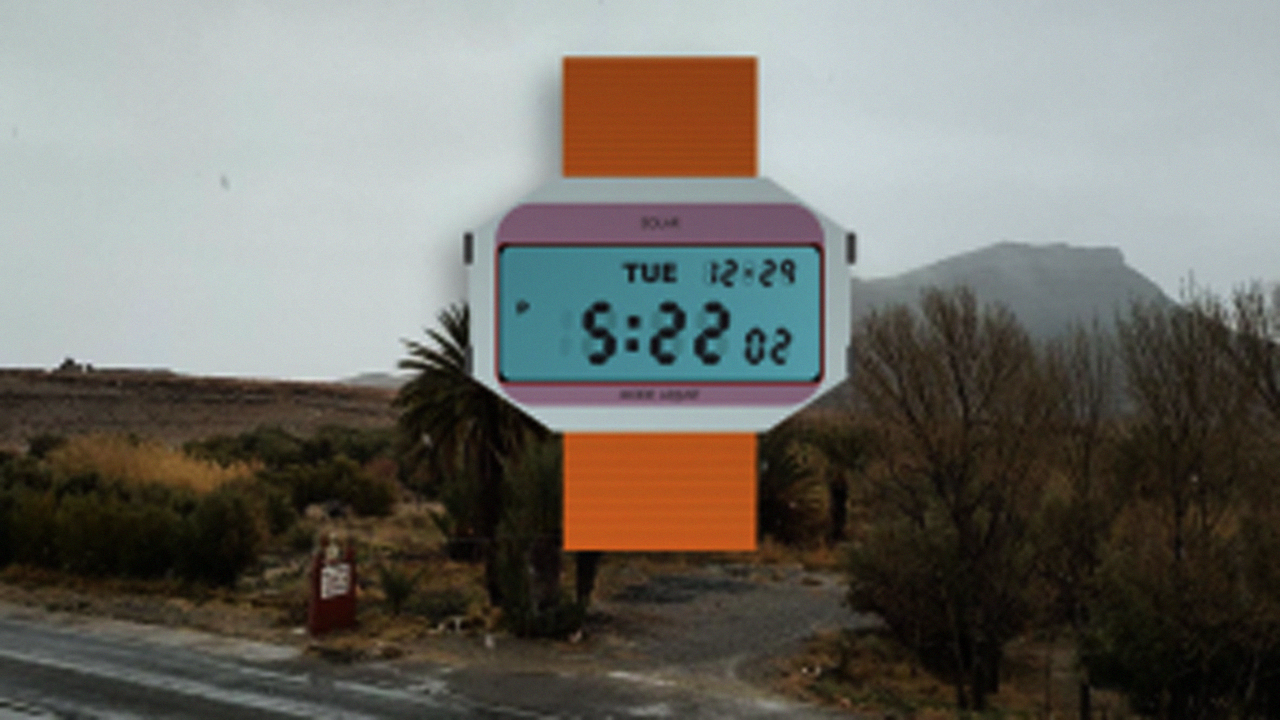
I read **5:22:02**
